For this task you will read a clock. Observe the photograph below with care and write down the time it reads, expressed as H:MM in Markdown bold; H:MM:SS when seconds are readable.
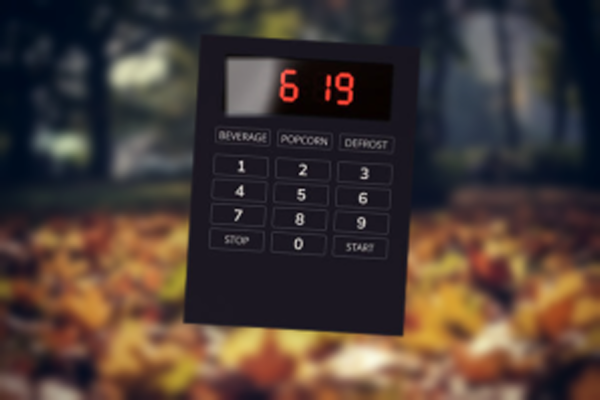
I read **6:19**
